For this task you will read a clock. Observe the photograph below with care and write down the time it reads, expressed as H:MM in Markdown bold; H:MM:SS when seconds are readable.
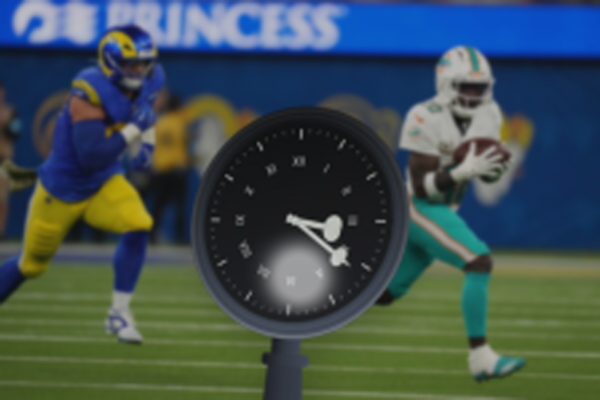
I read **3:21**
